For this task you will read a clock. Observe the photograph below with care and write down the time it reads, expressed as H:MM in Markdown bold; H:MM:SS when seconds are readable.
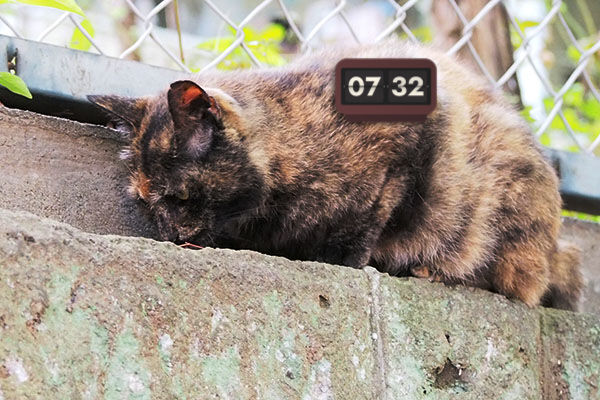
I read **7:32**
